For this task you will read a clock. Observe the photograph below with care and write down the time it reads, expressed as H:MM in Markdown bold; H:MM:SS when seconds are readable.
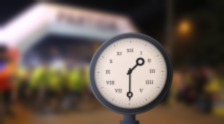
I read **1:30**
